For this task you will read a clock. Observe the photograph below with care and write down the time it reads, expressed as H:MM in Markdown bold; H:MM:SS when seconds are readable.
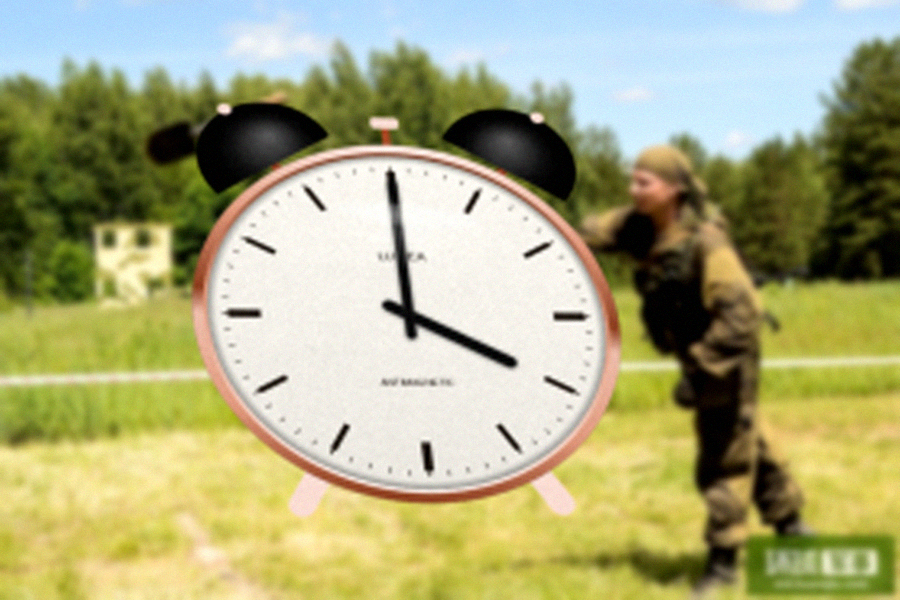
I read **4:00**
